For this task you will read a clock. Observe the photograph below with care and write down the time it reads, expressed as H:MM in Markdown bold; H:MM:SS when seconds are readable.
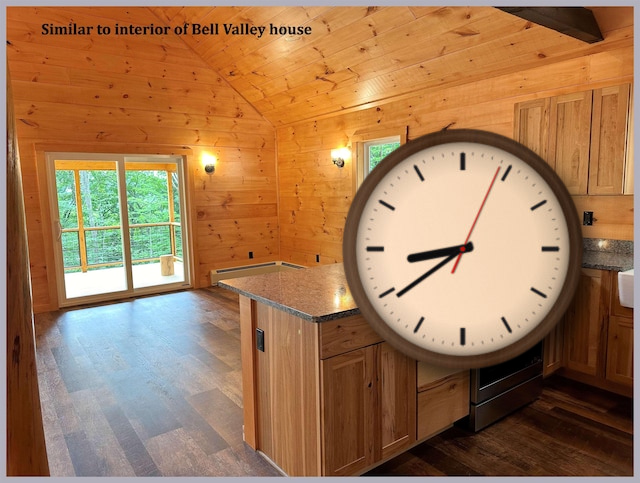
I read **8:39:04**
